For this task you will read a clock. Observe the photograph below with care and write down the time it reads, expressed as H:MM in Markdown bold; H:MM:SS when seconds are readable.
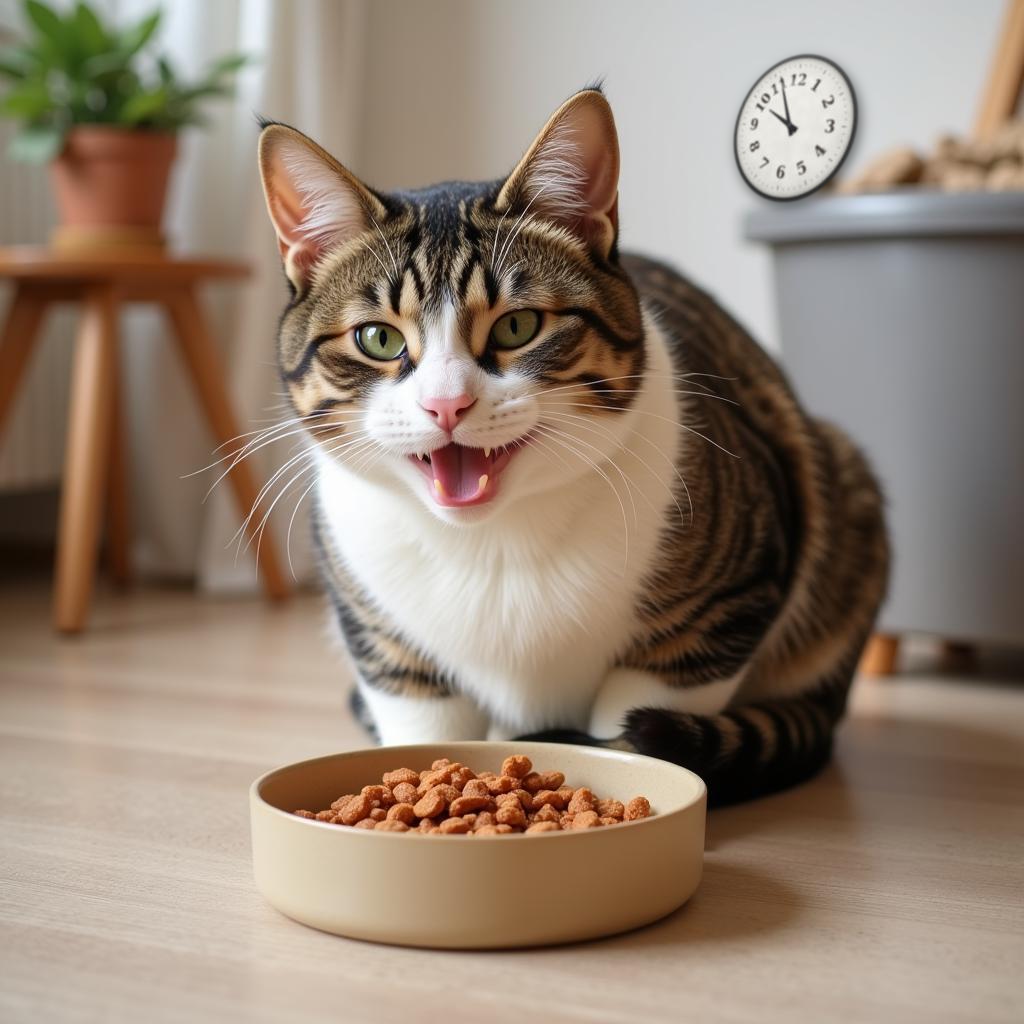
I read **9:56**
